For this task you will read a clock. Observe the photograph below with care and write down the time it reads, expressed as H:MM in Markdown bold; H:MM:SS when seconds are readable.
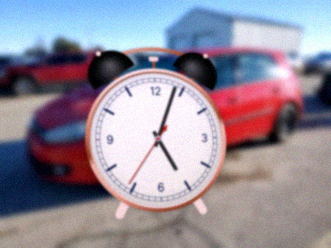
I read **5:03:36**
